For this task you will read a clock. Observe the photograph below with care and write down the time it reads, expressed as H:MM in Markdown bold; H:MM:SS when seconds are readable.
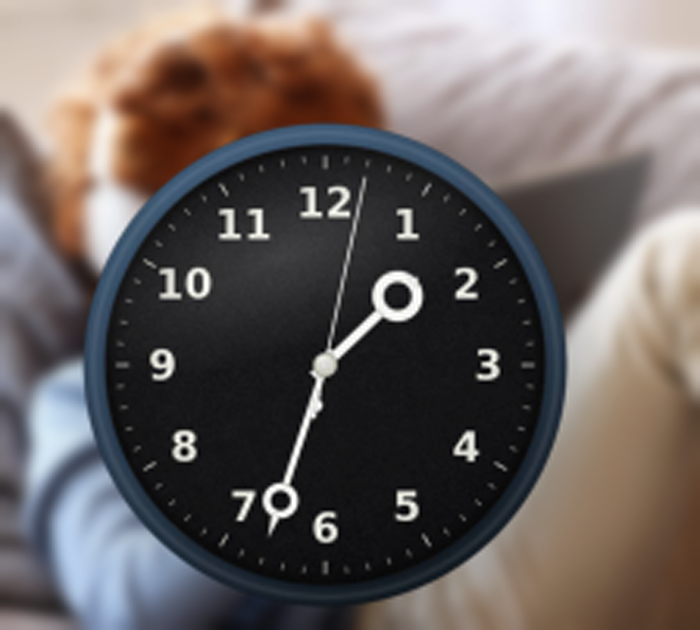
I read **1:33:02**
